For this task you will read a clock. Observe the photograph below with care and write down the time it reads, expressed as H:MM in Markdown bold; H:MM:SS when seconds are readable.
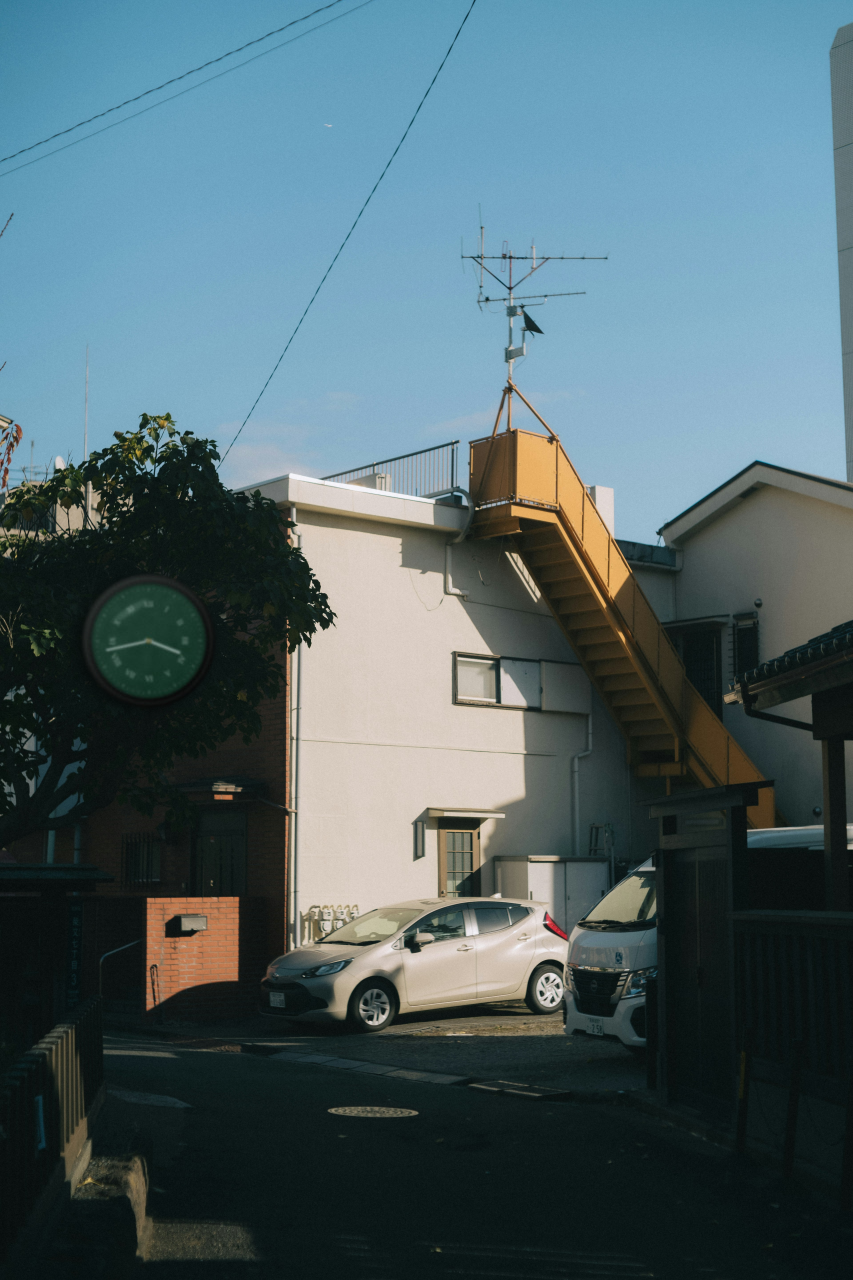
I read **3:43**
